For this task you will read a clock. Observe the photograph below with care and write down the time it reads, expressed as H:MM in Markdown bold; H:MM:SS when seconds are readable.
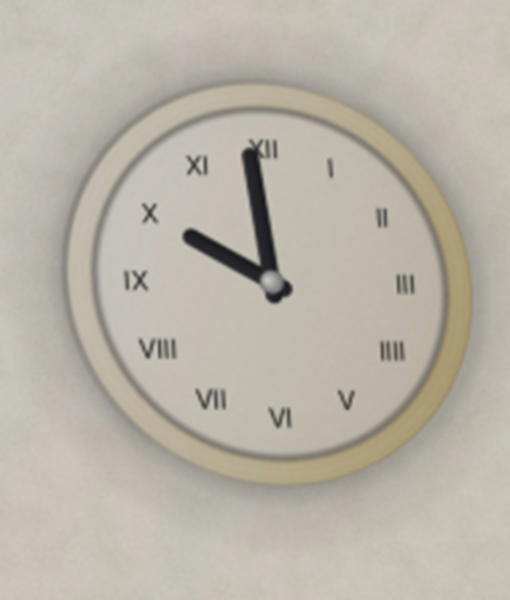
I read **9:59**
